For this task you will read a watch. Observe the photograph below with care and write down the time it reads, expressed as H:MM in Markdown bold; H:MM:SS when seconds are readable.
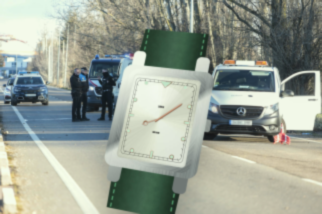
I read **8:08**
